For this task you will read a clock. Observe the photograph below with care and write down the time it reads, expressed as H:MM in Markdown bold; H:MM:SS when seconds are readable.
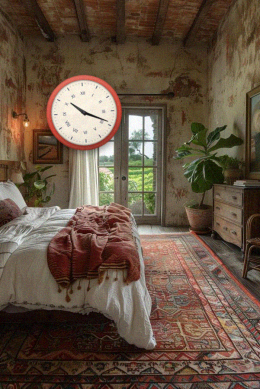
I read **10:19**
